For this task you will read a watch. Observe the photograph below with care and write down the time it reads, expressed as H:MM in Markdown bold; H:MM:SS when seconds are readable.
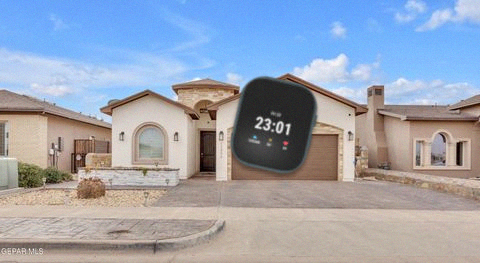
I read **23:01**
